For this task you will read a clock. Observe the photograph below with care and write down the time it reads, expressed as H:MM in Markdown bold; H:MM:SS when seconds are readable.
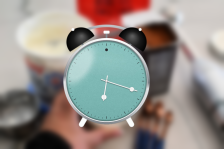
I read **6:18**
